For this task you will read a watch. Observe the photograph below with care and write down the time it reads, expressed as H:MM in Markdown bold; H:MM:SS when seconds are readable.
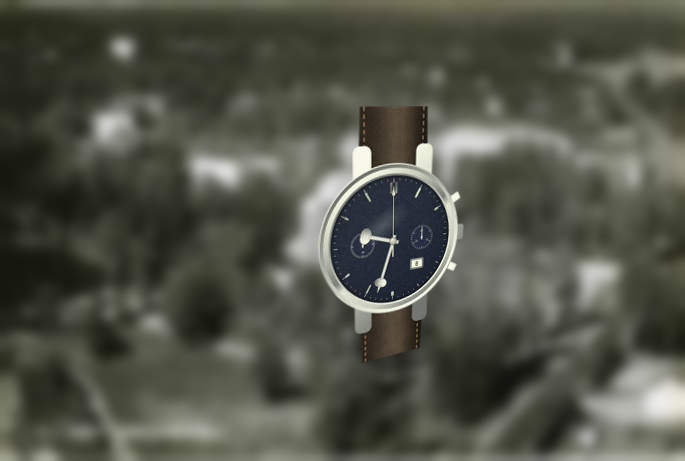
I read **9:33**
